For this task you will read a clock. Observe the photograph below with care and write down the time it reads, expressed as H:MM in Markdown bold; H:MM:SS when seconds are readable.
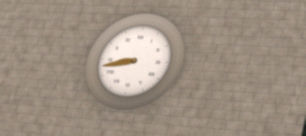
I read **8:43**
